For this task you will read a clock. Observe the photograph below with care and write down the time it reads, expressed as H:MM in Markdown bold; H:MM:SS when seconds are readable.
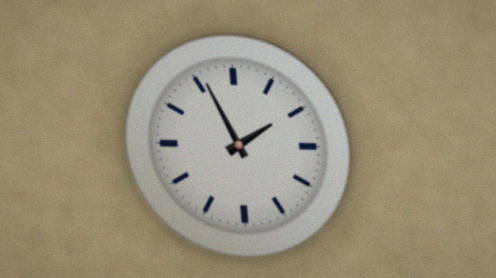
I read **1:56**
